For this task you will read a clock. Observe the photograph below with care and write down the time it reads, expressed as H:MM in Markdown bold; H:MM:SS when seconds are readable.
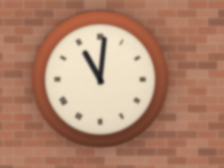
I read **11:01**
